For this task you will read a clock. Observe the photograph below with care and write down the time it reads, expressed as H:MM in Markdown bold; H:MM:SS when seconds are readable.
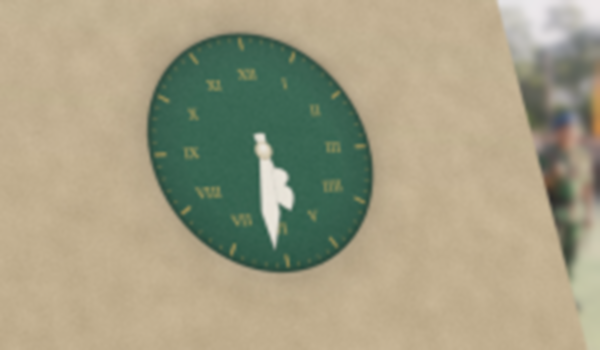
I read **5:31**
